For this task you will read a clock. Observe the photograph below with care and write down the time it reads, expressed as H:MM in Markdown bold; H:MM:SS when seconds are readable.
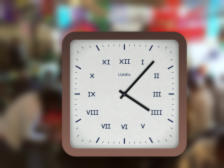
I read **4:07**
